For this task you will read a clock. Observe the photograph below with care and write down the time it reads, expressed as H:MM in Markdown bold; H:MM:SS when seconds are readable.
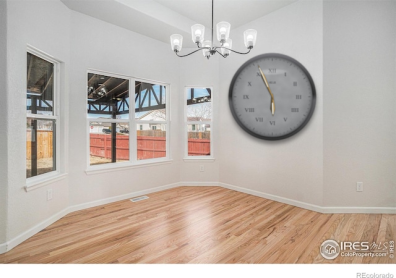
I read **5:56**
